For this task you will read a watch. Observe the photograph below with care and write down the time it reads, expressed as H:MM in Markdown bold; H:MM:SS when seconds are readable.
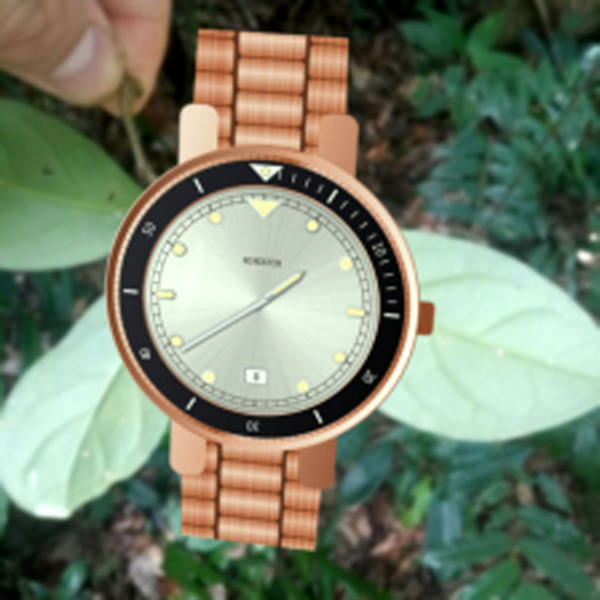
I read **1:39**
